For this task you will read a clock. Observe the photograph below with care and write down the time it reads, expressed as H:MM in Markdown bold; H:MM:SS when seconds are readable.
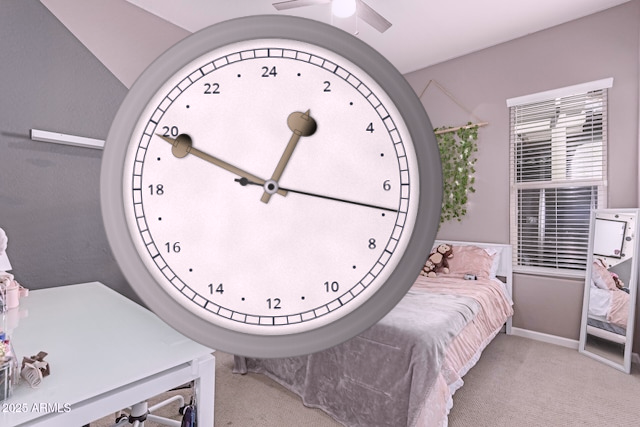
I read **1:49:17**
